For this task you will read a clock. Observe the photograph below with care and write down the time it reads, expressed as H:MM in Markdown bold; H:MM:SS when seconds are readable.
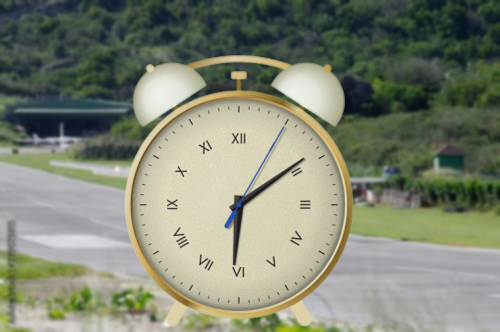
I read **6:09:05**
